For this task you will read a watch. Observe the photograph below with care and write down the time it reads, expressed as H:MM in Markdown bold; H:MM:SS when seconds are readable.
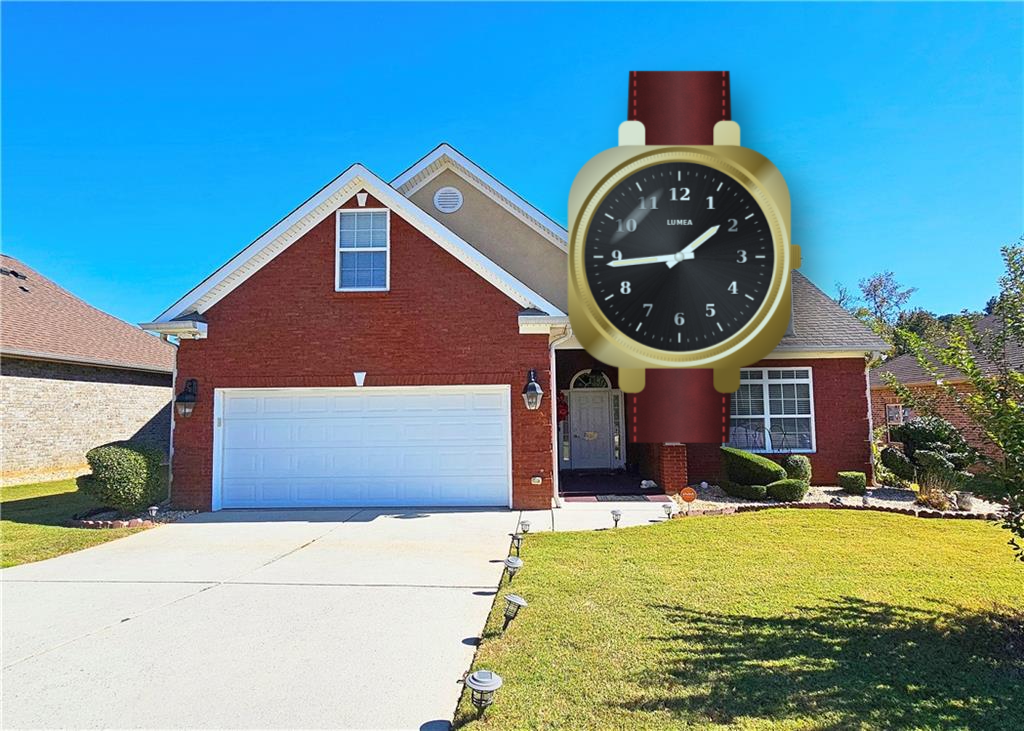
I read **1:44**
